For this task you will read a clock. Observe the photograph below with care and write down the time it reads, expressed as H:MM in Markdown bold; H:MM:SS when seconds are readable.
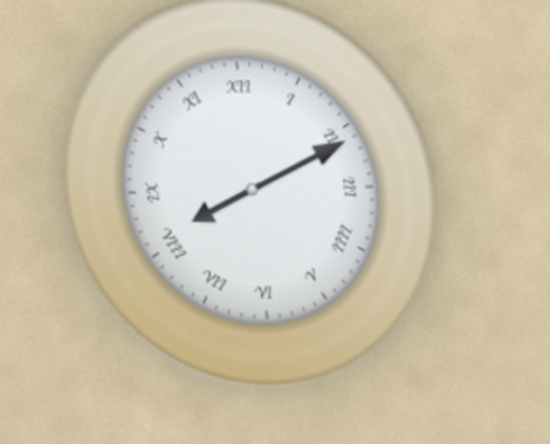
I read **8:11**
